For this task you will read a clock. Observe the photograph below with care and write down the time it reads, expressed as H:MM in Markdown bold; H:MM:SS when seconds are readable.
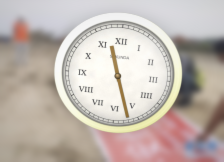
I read **11:27**
